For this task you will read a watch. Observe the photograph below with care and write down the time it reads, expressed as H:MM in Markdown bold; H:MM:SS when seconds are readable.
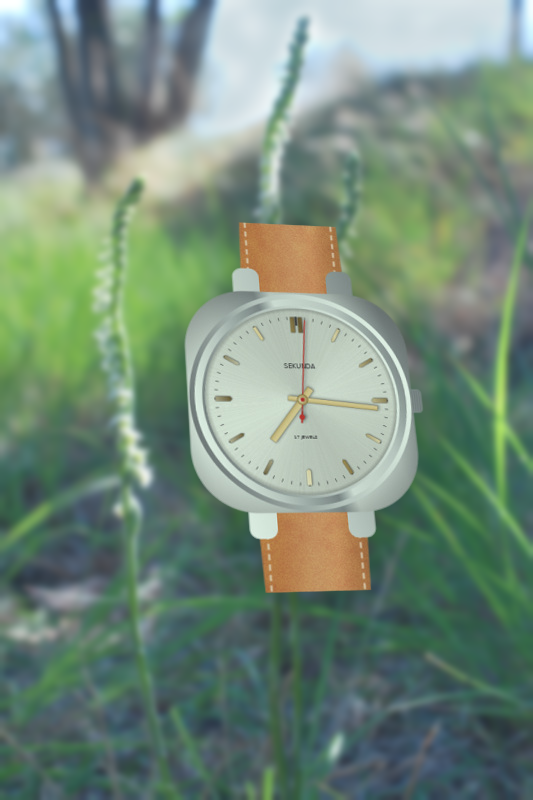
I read **7:16:01**
